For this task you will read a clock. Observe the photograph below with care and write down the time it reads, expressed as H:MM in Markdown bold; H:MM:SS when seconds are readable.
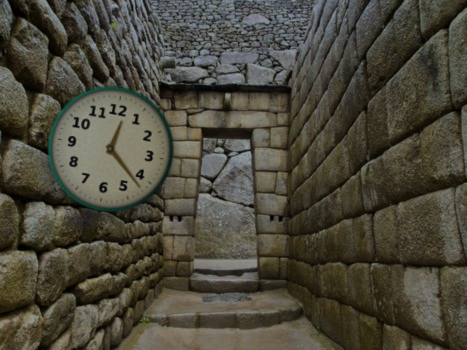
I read **12:22**
